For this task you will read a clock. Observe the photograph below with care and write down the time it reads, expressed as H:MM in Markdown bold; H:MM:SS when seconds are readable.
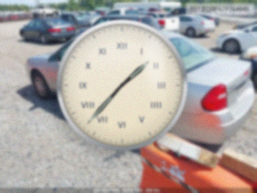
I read **1:37**
